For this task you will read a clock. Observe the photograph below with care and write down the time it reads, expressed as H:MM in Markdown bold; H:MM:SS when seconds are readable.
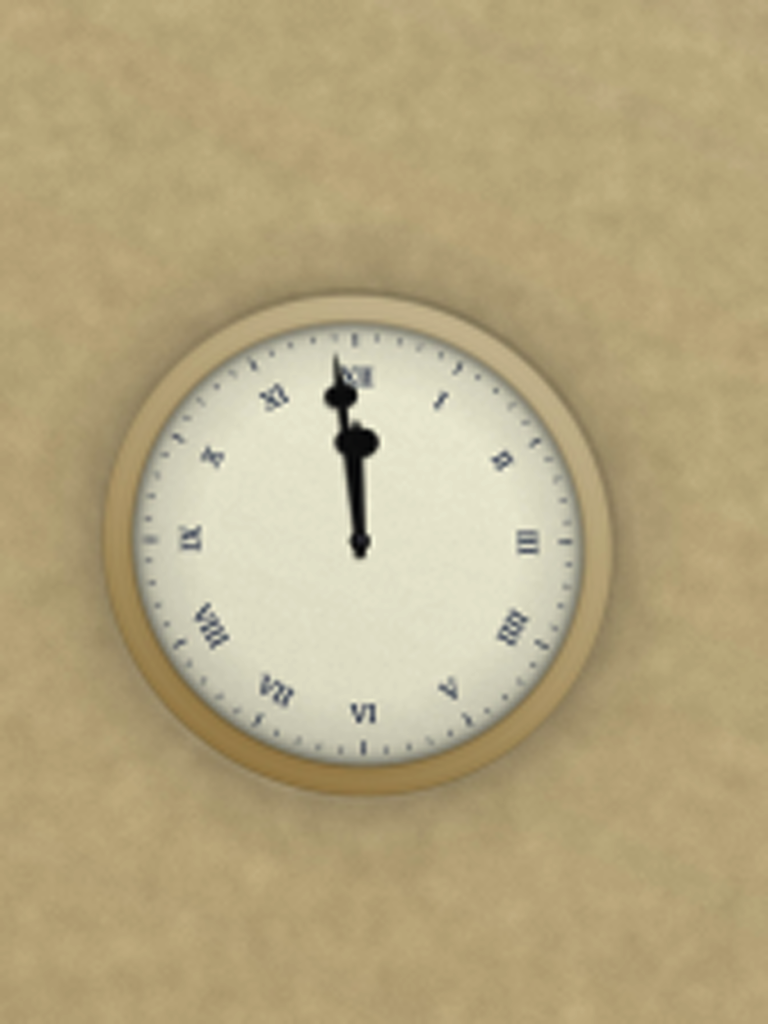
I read **11:59**
